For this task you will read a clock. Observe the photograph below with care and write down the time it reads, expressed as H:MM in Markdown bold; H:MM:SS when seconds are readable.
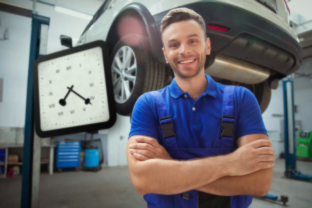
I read **7:22**
